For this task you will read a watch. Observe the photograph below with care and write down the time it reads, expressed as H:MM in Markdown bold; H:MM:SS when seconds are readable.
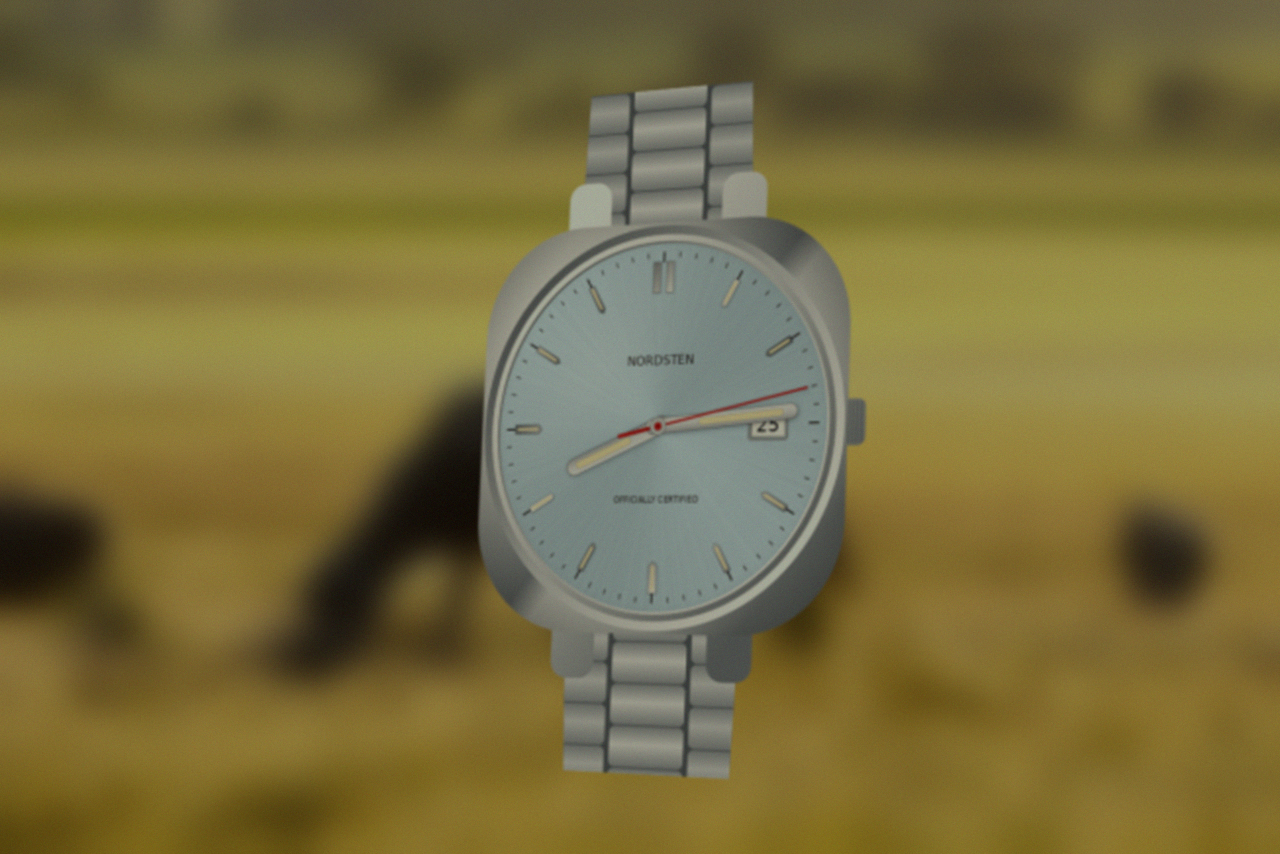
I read **8:14:13**
